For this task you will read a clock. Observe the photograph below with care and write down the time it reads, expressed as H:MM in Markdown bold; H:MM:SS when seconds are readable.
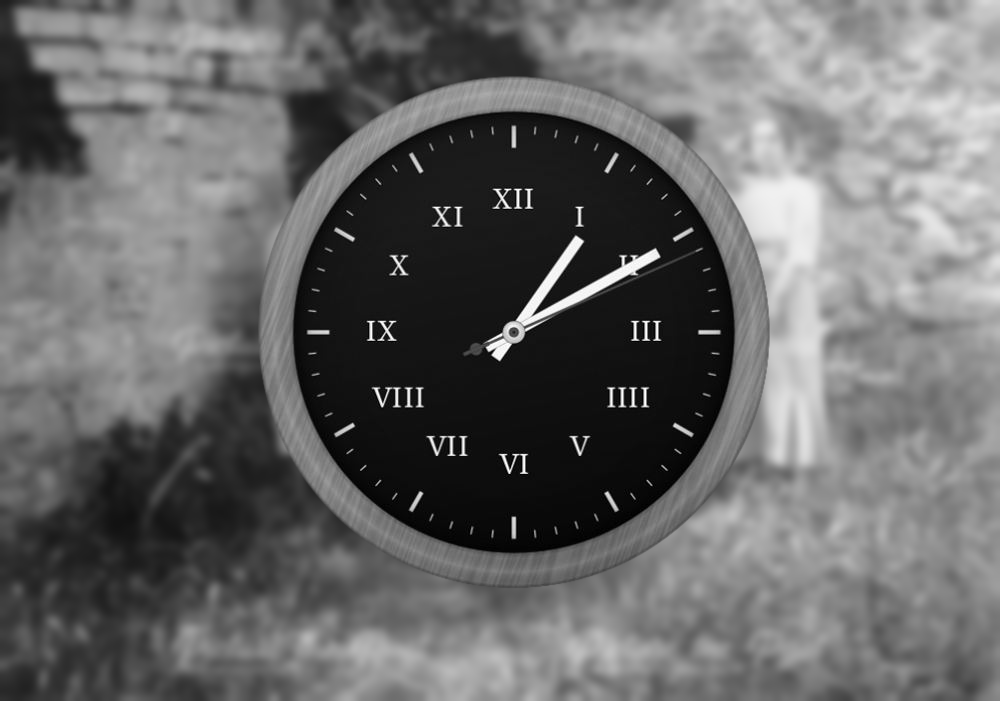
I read **1:10:11**
